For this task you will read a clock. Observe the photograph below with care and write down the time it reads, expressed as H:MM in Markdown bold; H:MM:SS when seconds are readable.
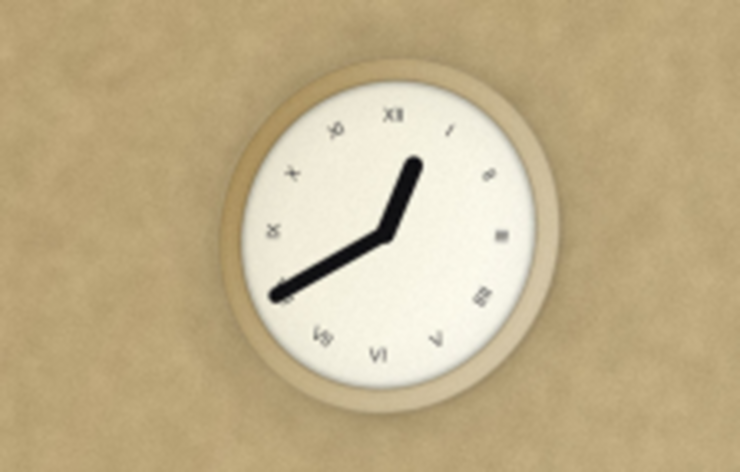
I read **12:40**
